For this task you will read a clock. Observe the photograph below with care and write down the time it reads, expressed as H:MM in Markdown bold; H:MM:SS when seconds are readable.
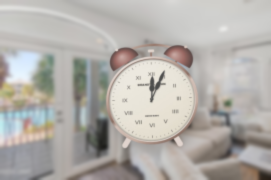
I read **12:04**
